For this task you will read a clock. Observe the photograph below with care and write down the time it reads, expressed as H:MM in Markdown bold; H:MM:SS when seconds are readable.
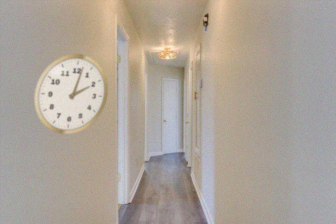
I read **2:02**
